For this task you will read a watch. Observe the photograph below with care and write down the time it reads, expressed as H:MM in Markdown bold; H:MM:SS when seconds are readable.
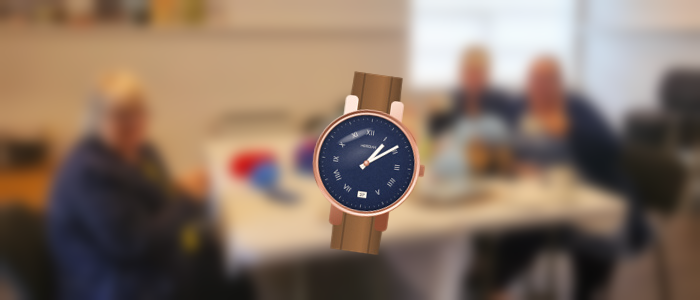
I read **1:09**
